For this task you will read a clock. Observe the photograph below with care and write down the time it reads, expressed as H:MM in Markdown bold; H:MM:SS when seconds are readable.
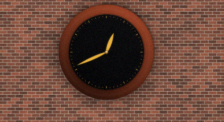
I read **12:41**
